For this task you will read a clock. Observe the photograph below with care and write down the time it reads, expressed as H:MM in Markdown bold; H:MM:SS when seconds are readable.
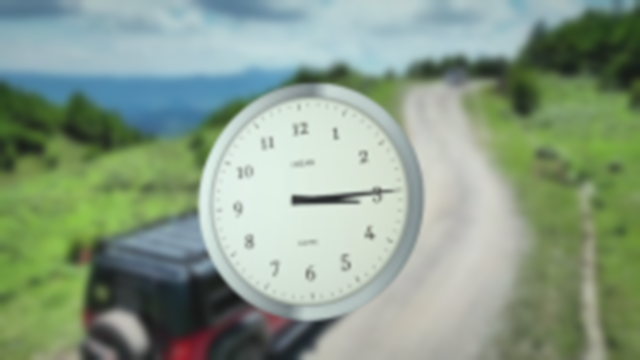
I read **3:15**
